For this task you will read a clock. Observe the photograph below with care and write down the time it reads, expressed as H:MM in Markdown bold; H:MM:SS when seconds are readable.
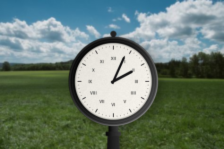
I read **2:04**
